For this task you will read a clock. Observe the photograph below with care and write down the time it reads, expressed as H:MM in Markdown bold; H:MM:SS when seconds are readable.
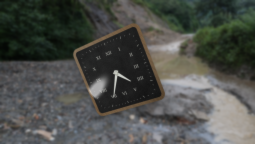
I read **4:35**
